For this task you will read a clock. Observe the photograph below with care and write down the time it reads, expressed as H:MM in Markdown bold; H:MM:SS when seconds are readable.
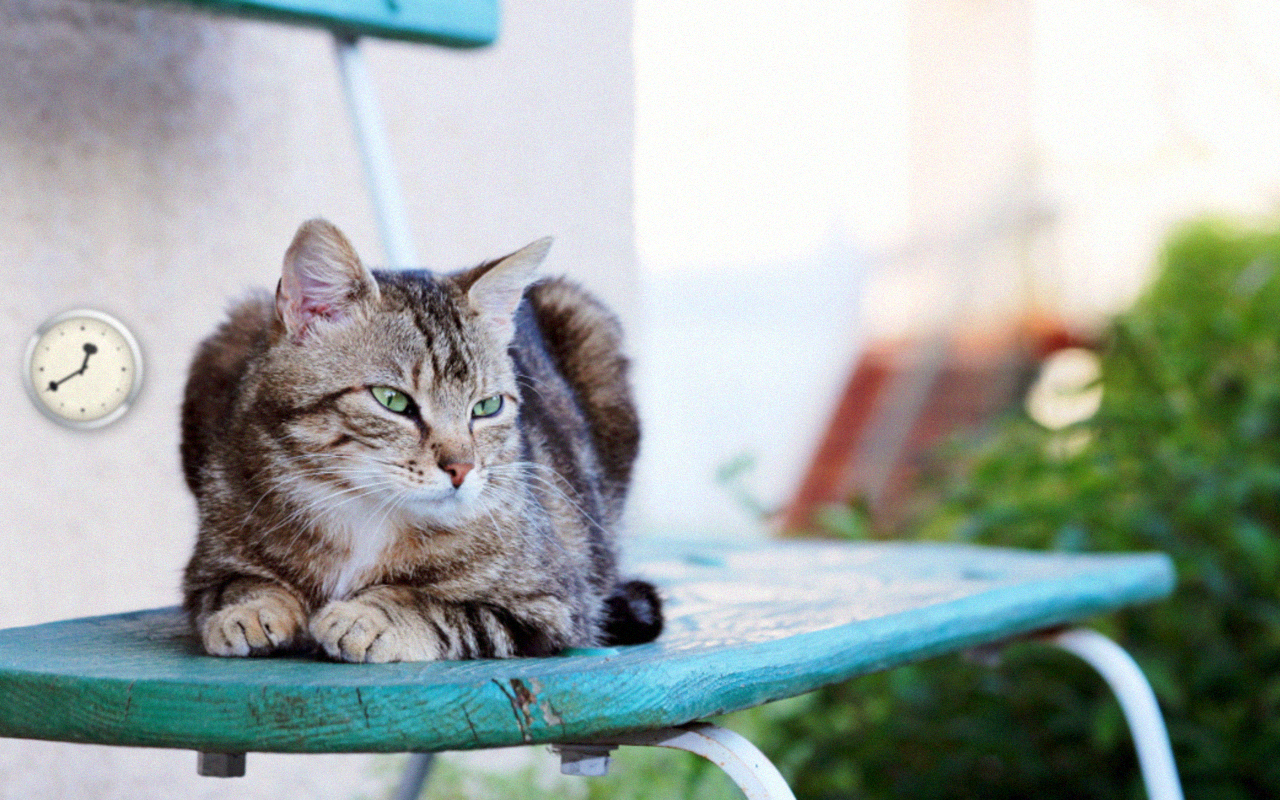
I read **12:40**
